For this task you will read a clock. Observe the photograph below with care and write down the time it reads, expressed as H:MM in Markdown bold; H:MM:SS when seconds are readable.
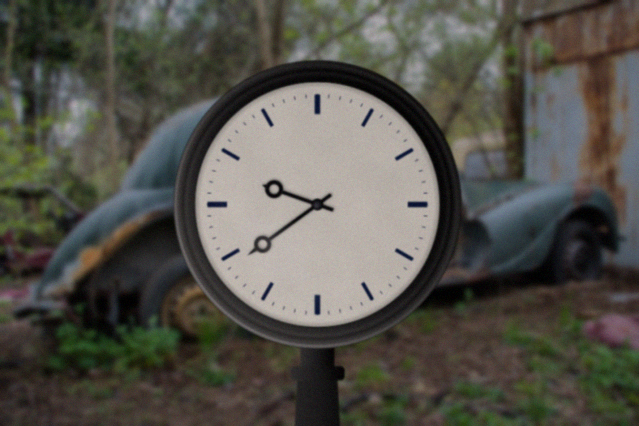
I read **9:39**
